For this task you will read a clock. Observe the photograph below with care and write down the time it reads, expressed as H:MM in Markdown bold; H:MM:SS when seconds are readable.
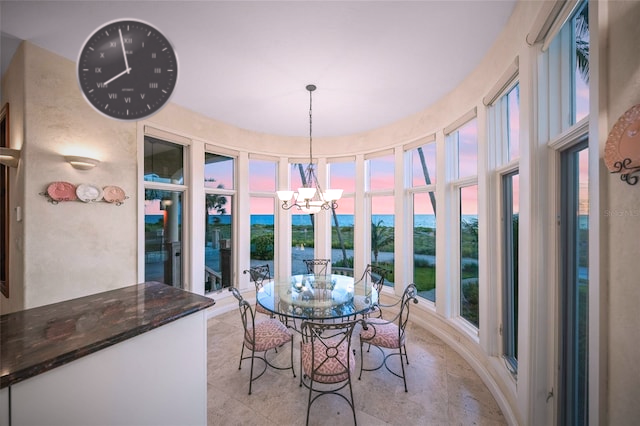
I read **7:58**
